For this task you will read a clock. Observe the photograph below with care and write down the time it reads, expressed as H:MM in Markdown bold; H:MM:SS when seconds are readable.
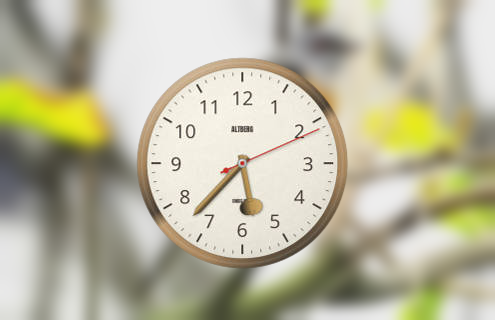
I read **5:37:11**
